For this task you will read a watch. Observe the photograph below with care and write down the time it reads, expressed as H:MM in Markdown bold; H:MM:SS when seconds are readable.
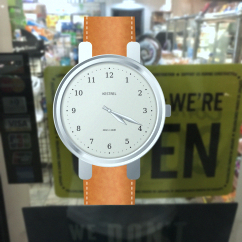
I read **4:19**
